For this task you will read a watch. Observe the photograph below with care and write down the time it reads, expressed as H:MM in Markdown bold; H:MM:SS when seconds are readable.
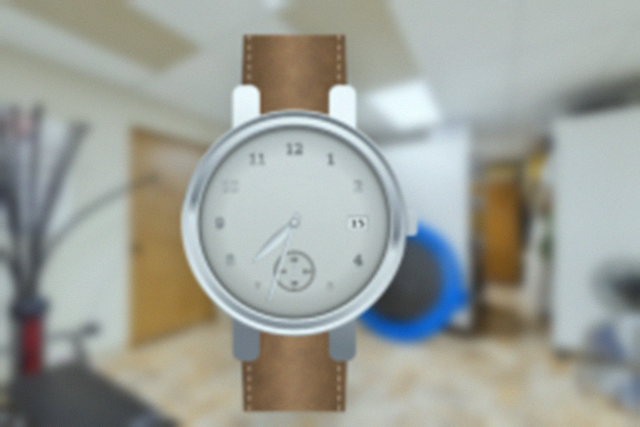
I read **7:33**
